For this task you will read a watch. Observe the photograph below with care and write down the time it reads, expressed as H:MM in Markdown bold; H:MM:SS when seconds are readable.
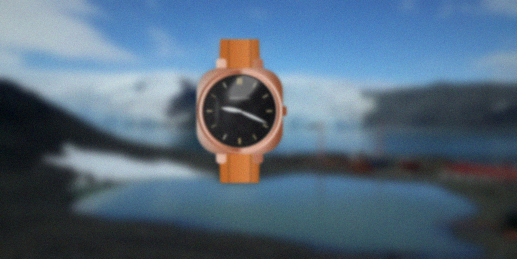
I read **9:19**
